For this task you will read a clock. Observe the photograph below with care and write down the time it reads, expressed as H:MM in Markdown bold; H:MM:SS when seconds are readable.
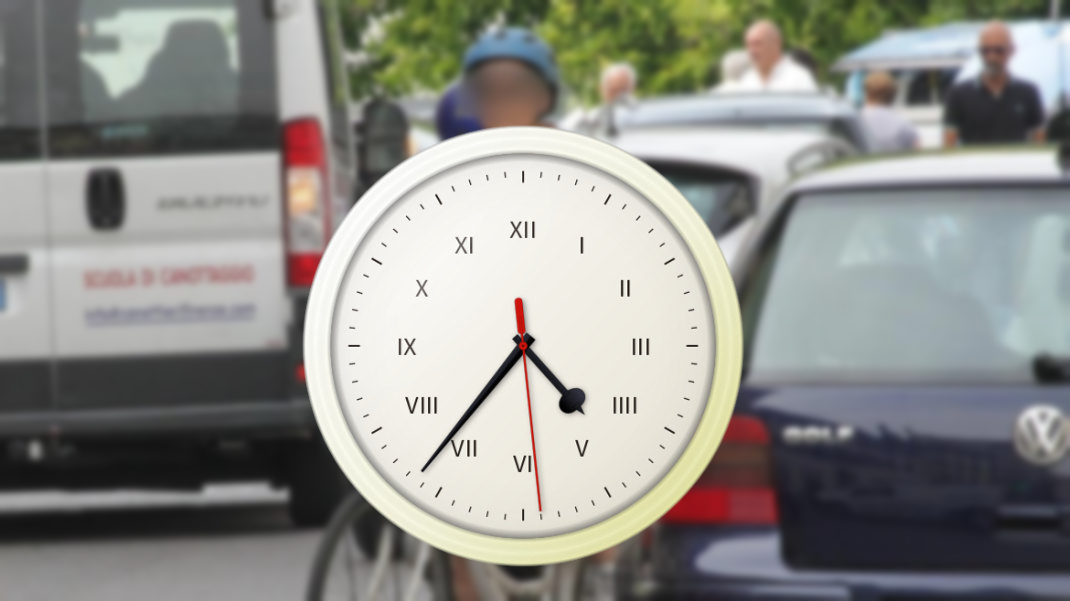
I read **4:36:29**
